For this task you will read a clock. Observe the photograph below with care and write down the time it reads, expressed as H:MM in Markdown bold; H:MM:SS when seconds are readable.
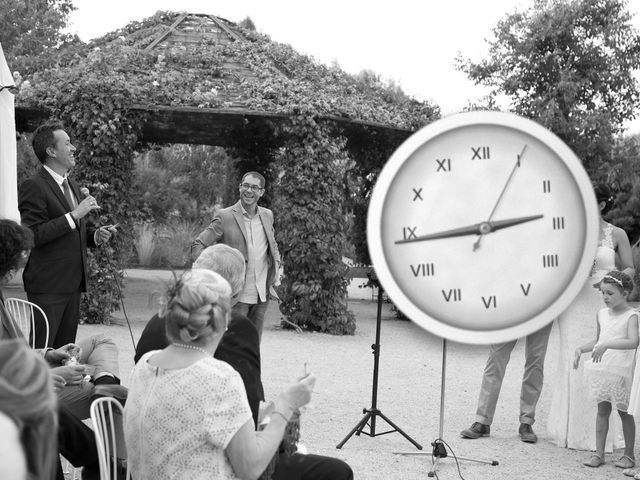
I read **2:44:05**
